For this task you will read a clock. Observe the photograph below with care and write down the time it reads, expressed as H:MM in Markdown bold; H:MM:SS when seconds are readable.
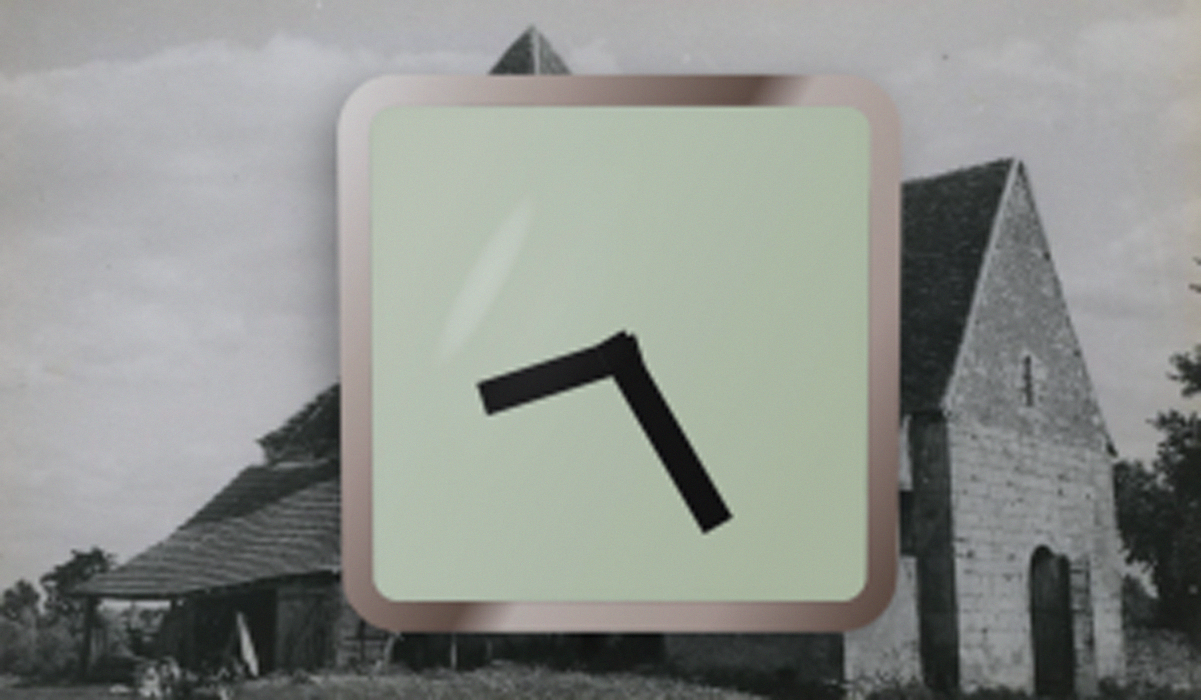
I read **8:25**
